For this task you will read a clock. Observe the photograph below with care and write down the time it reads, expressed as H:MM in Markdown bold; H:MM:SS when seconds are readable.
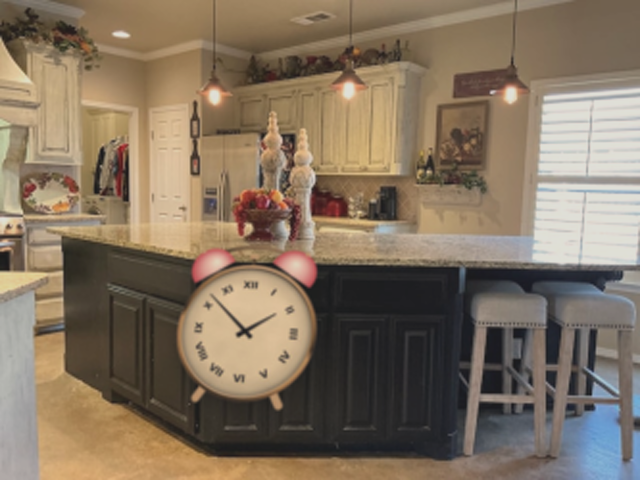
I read **1:52**
